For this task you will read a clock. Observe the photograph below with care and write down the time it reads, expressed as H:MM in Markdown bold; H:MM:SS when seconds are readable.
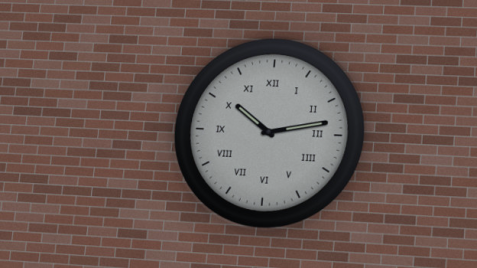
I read **10:13**
